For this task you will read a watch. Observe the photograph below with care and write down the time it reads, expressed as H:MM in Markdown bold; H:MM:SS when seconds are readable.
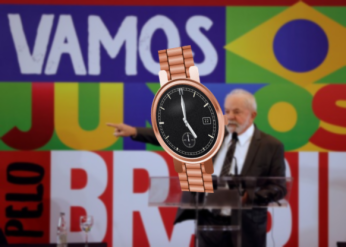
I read **5:00**
